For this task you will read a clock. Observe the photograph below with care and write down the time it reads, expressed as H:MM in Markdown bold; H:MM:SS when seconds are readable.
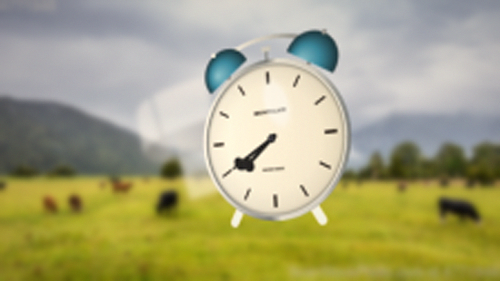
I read **7:40**
